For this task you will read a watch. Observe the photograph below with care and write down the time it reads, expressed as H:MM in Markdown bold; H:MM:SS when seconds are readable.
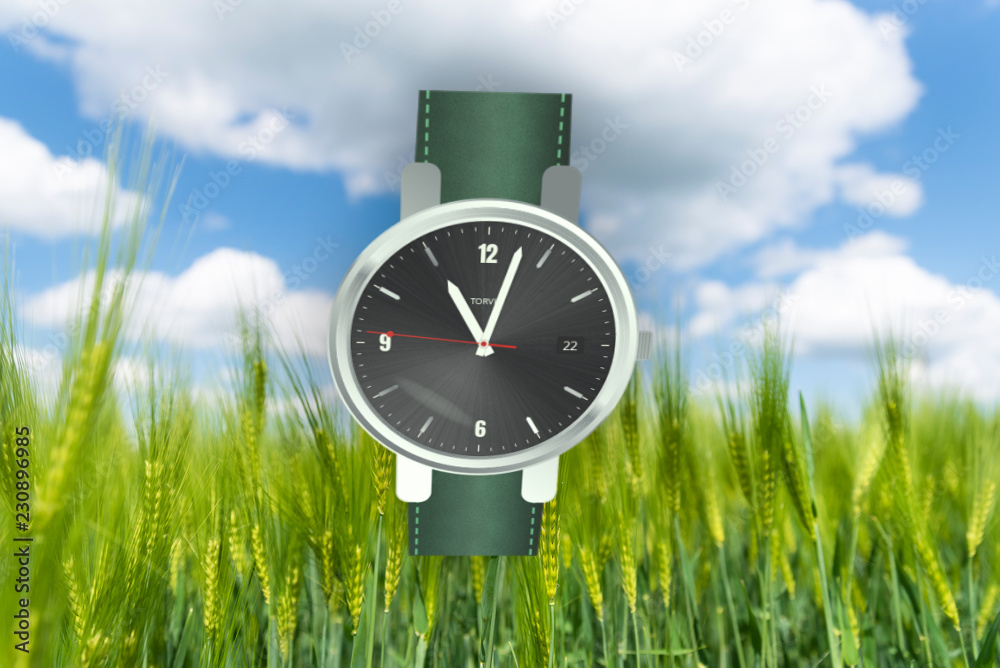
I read **11:02:46**
